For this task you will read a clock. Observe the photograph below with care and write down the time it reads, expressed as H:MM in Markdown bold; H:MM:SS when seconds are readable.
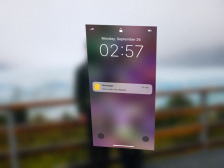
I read **2:57**
